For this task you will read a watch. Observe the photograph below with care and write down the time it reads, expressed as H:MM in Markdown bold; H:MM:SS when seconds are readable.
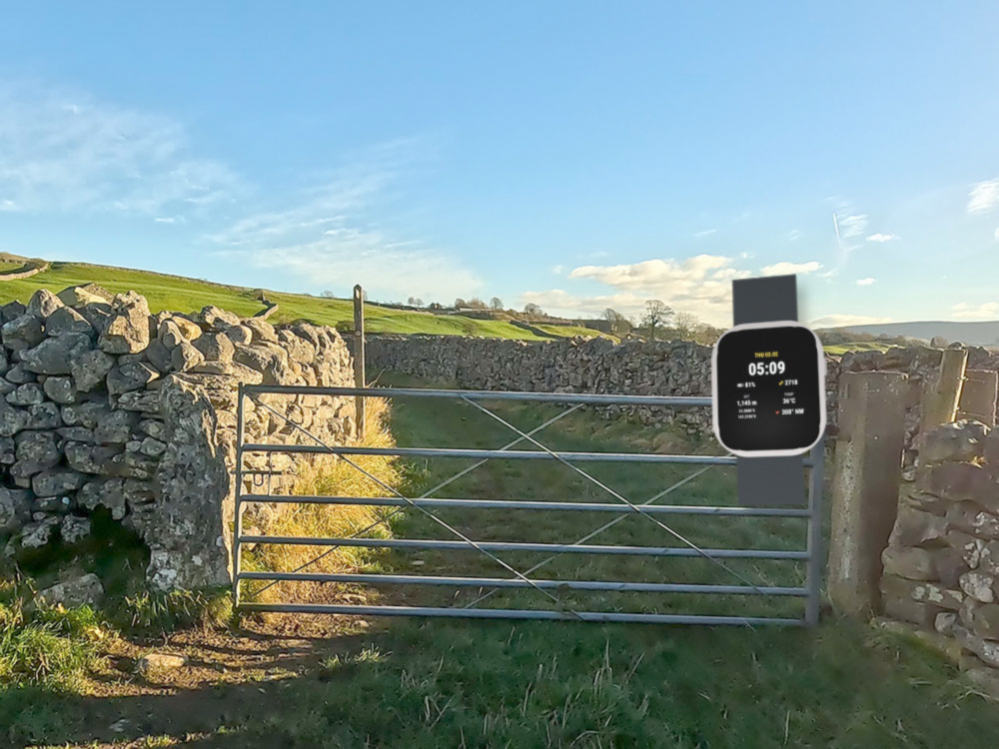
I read **5:09**
